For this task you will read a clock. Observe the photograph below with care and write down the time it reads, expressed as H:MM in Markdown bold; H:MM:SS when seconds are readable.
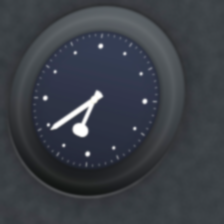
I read **6:39**
